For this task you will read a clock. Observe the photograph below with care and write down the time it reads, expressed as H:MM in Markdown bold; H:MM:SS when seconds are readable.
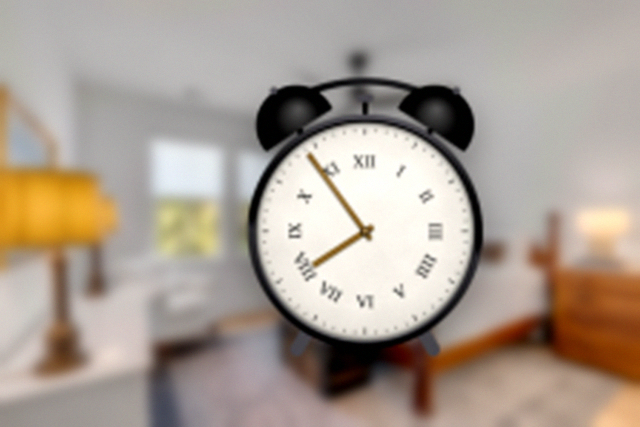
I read **7:54**
